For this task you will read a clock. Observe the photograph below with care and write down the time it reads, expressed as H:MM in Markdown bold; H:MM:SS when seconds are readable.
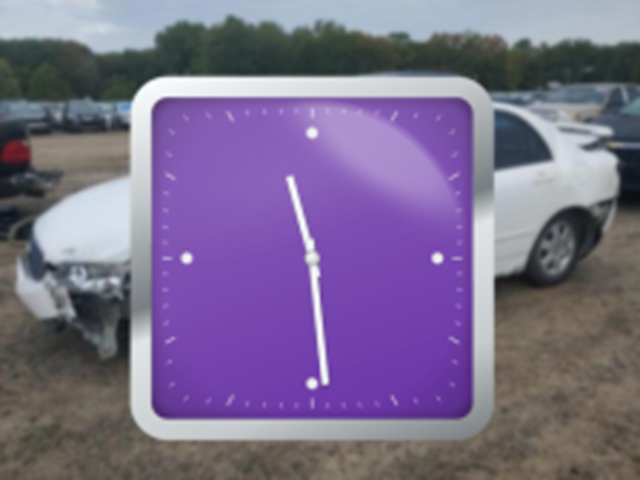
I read **11:29**
